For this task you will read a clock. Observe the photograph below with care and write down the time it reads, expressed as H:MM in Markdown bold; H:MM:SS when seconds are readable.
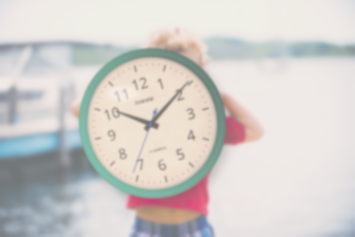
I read **10:09:36**
